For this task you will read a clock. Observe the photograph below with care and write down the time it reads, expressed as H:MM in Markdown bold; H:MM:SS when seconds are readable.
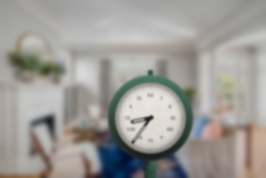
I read **8:36**
